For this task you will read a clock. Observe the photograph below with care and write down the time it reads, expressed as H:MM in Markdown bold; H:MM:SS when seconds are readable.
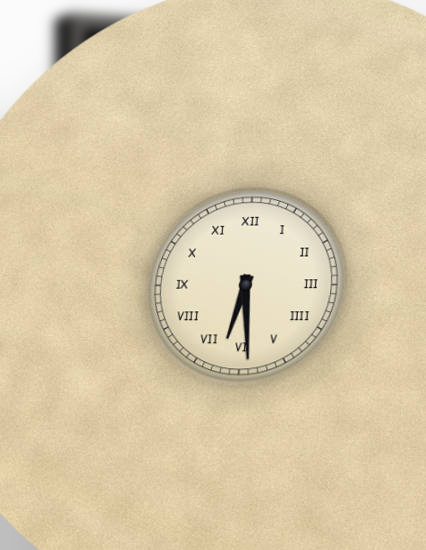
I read **6:29**
